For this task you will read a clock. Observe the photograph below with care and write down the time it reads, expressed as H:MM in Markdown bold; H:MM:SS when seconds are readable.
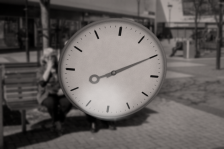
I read **8:10**
